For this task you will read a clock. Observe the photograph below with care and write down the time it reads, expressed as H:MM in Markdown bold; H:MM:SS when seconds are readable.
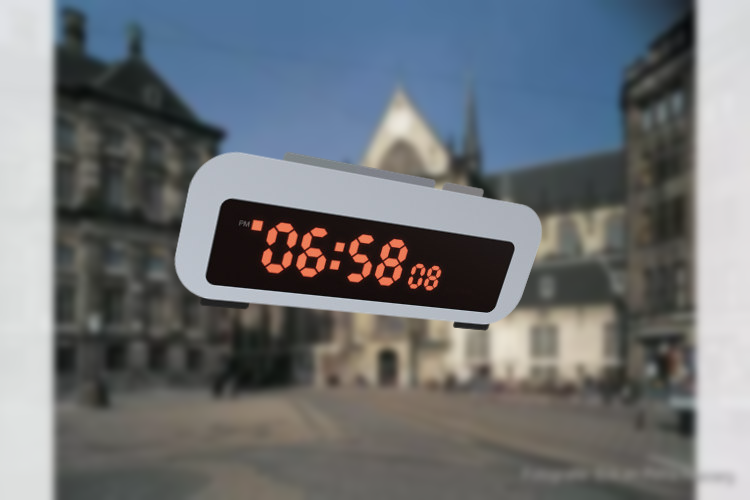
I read **6:58:08**
